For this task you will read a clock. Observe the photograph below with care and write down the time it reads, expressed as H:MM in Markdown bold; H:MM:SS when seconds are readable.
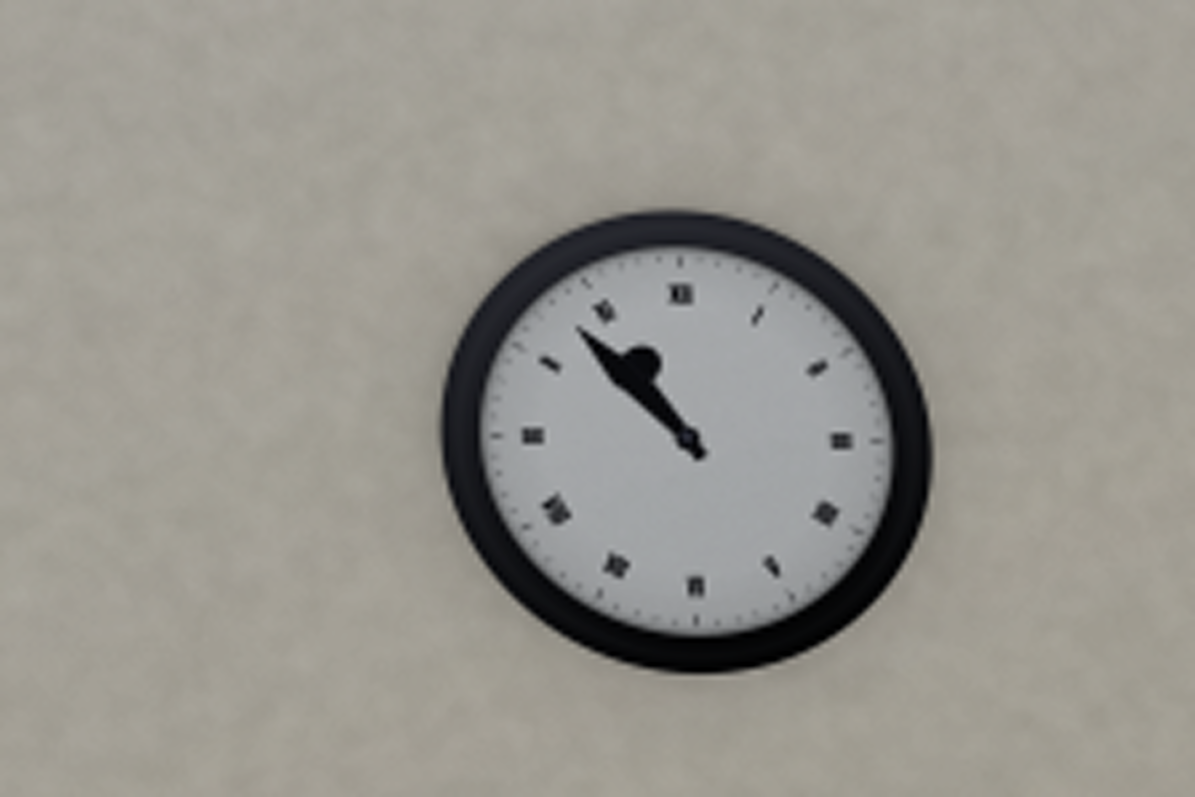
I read **10:53**
